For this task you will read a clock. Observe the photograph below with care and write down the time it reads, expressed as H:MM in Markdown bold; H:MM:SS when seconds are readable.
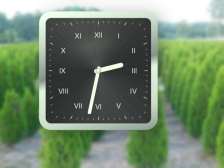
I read **2:32**
